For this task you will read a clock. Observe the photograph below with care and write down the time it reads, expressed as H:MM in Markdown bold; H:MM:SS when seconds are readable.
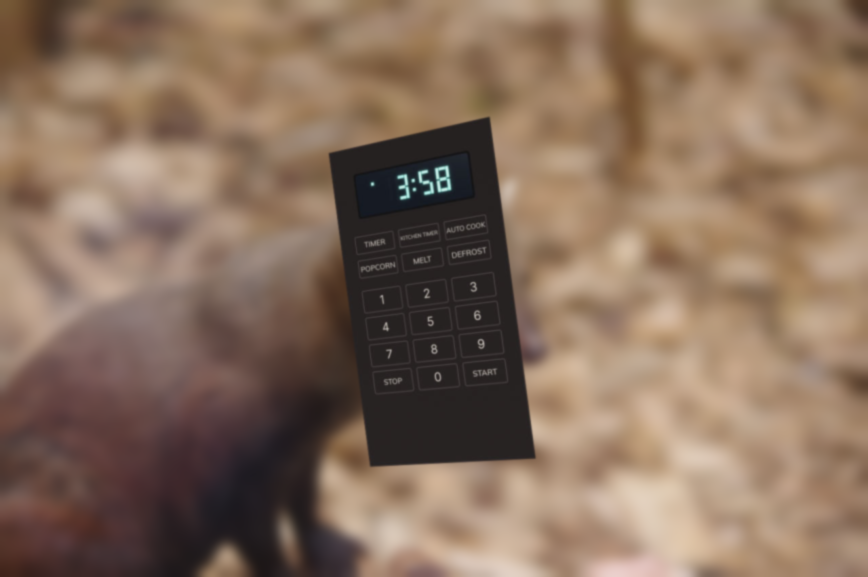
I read **3:58**
